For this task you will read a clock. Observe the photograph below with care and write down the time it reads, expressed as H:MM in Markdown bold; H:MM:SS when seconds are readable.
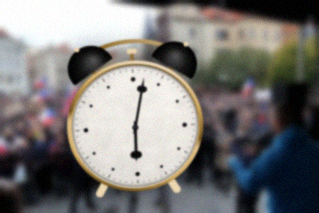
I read **6:02**
